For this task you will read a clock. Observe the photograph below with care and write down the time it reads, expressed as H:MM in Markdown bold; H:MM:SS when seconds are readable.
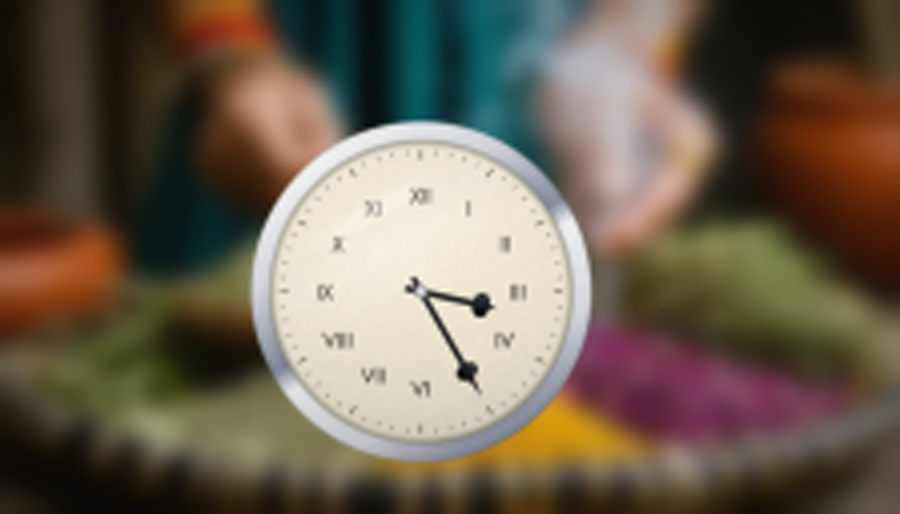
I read **3:25**
